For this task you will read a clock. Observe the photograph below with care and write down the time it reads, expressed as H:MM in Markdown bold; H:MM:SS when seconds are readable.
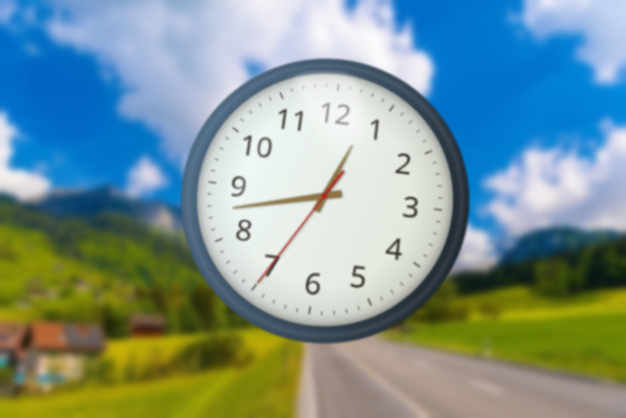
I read **12:42:35**
